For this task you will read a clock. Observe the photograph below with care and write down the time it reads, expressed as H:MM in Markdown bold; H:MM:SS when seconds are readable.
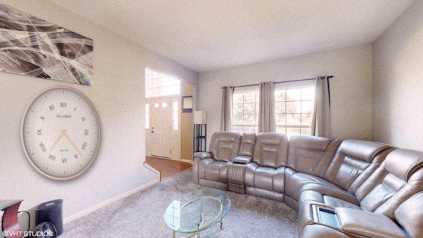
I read **7:23**
